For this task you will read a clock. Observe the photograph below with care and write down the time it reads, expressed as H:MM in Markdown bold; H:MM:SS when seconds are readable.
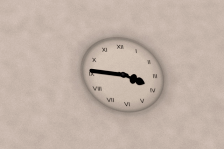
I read **3:46**
